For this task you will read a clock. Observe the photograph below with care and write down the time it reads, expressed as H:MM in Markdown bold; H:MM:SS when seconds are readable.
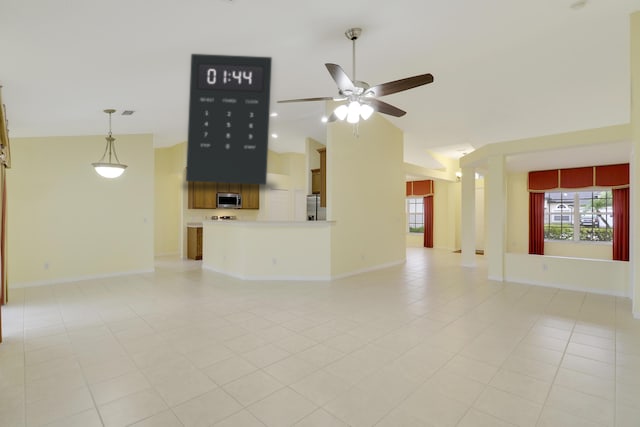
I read **1:44**
